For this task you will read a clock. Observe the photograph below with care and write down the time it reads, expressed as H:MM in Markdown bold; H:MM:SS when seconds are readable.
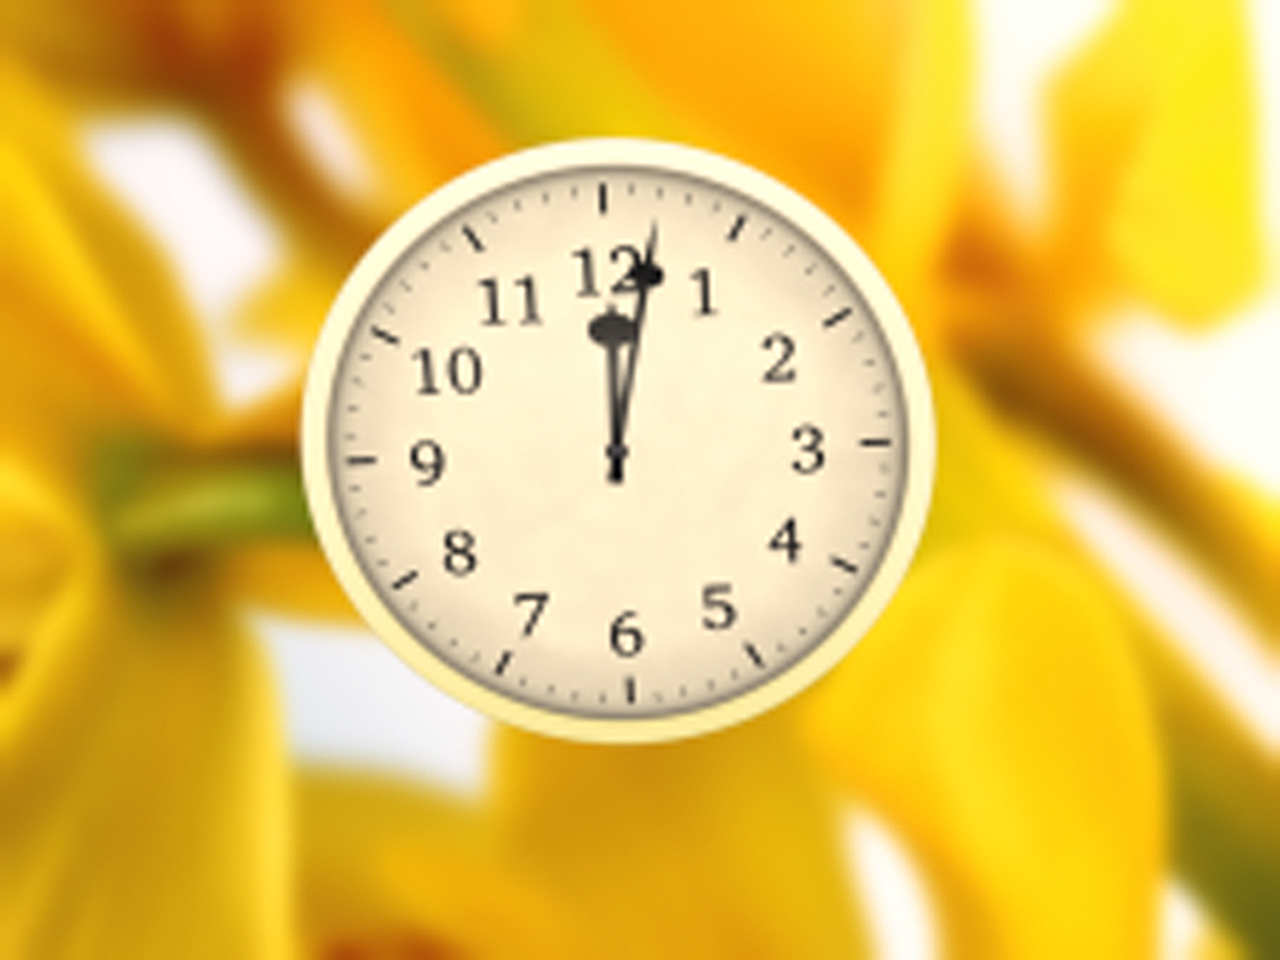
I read **12:02**
